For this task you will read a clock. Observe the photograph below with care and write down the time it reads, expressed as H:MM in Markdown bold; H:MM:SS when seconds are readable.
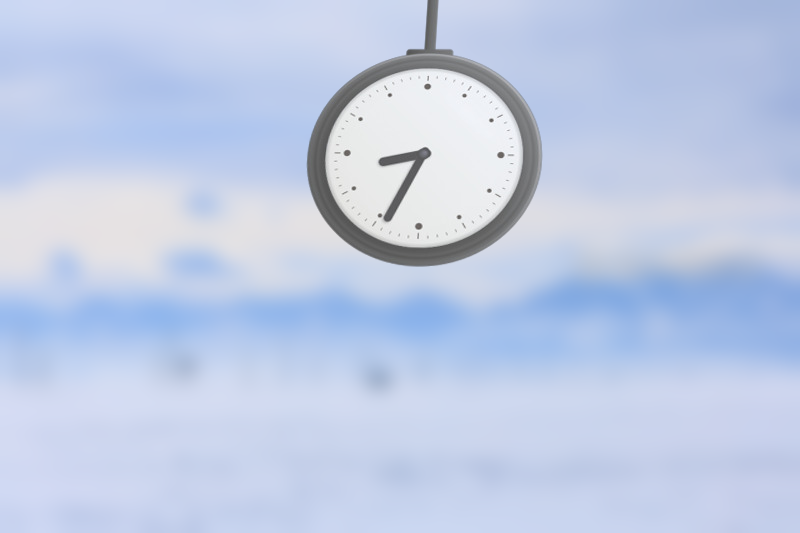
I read **8:34**
